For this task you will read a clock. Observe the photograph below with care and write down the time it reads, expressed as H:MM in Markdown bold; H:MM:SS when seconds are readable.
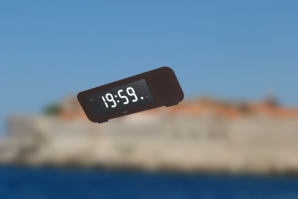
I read **19:59**
